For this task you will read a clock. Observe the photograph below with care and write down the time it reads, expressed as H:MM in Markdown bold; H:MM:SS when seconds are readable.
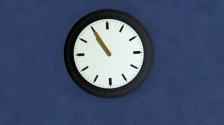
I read **10:55**
